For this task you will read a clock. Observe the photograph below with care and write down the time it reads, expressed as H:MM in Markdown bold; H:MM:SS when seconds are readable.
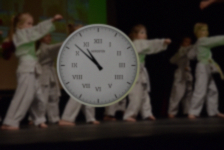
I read **10:52**
